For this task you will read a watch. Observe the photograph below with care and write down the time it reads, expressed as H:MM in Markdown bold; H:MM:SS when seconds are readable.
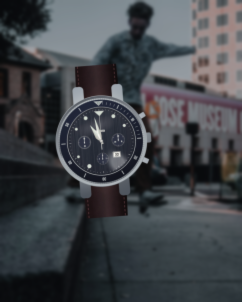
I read **10:58**
